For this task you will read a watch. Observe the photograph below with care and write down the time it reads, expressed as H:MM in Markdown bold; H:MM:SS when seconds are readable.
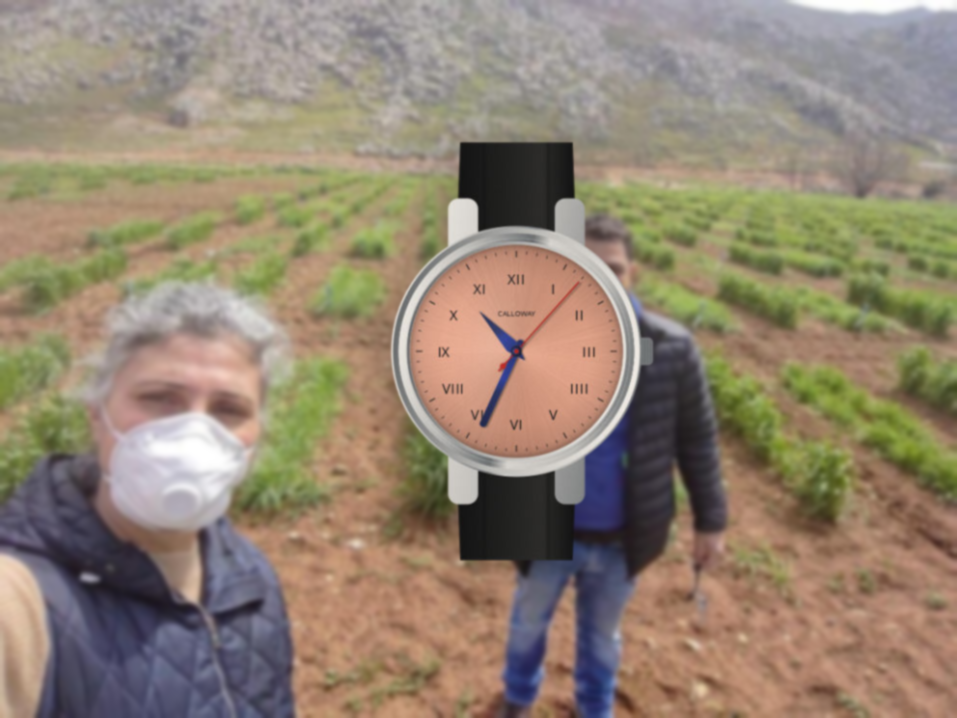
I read **10:34:07**
